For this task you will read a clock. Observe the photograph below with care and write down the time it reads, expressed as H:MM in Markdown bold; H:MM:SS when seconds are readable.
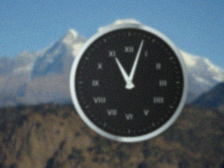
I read **11:03**
